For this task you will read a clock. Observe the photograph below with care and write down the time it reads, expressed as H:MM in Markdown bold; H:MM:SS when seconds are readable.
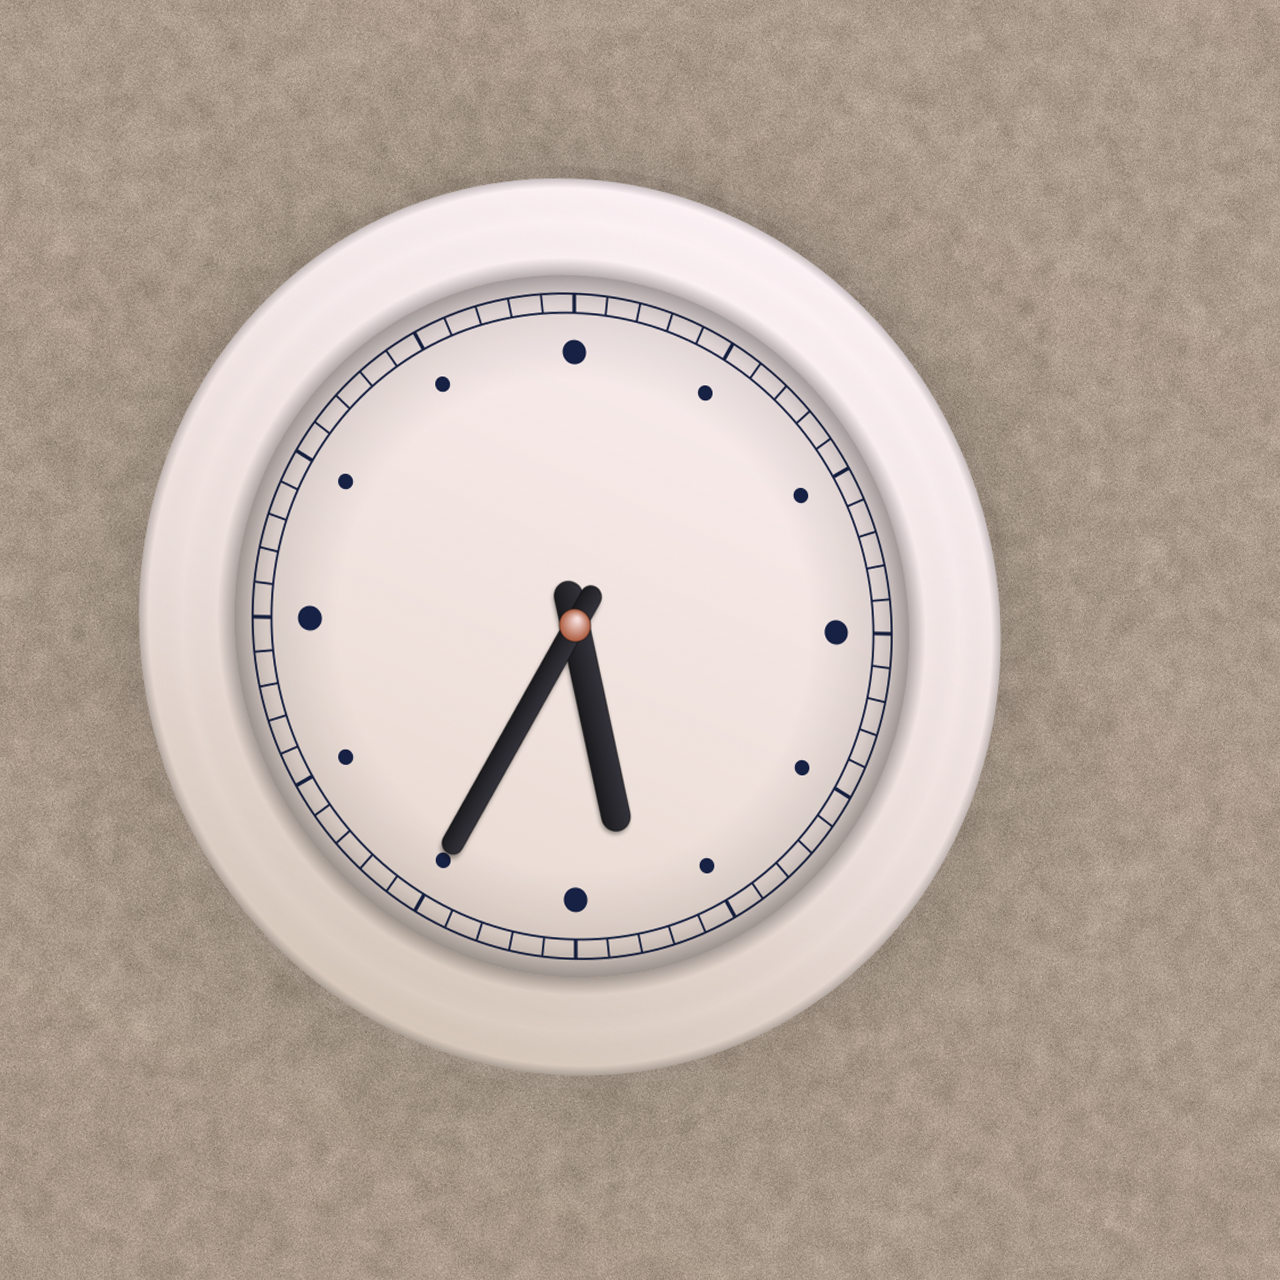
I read **5:35**
